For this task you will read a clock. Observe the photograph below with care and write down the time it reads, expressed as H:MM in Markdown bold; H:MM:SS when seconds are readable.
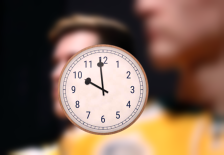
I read **9:59**
